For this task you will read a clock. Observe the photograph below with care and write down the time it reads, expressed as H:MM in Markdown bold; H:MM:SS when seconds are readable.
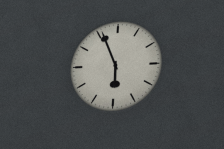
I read **5:56**
